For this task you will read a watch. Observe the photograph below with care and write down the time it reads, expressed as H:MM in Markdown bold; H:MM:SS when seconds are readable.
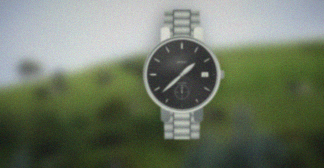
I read **1:38**
